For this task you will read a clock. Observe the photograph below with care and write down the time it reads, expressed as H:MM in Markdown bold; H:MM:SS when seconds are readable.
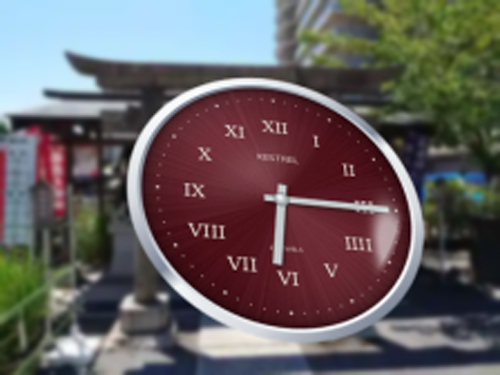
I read **6:15**
